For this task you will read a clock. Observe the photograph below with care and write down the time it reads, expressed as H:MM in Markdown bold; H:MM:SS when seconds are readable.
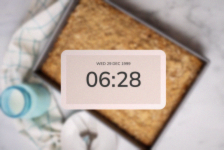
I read **6:28**
